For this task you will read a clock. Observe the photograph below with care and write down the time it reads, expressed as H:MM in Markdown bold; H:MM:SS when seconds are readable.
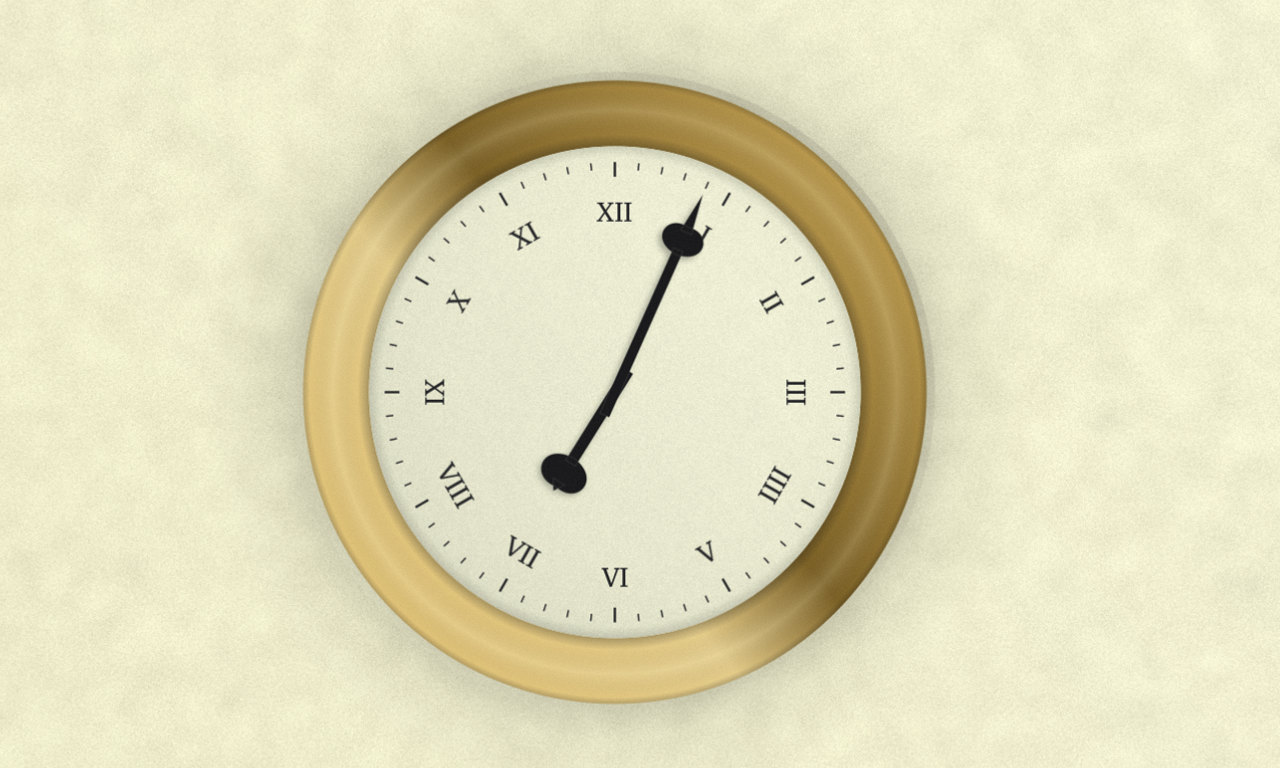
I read **7:04**
